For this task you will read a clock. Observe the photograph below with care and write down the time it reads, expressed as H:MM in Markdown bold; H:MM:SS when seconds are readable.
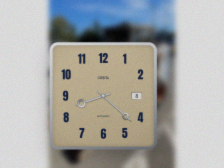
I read **8:22**
